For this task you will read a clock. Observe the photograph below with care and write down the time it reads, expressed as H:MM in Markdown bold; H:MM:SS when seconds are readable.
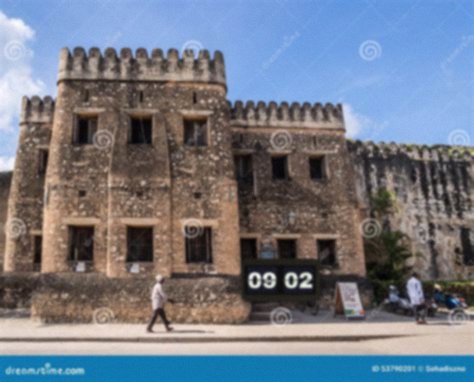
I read **9:02**
